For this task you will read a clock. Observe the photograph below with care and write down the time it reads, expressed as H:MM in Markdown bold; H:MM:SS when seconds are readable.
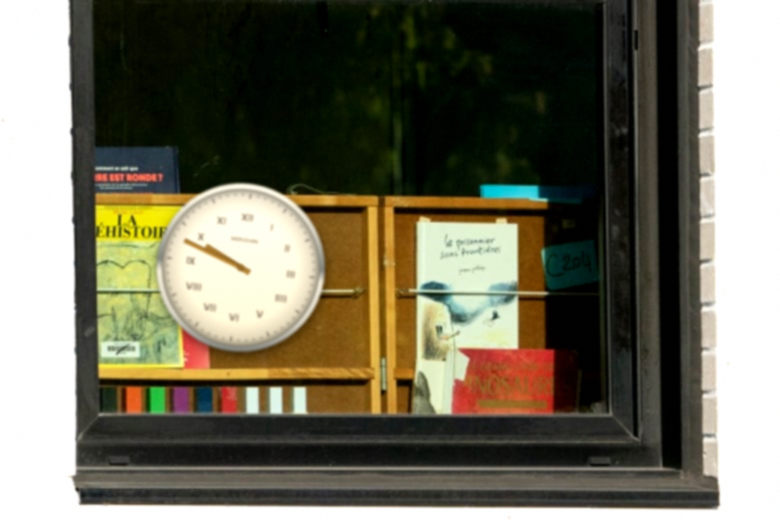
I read **9:48**
